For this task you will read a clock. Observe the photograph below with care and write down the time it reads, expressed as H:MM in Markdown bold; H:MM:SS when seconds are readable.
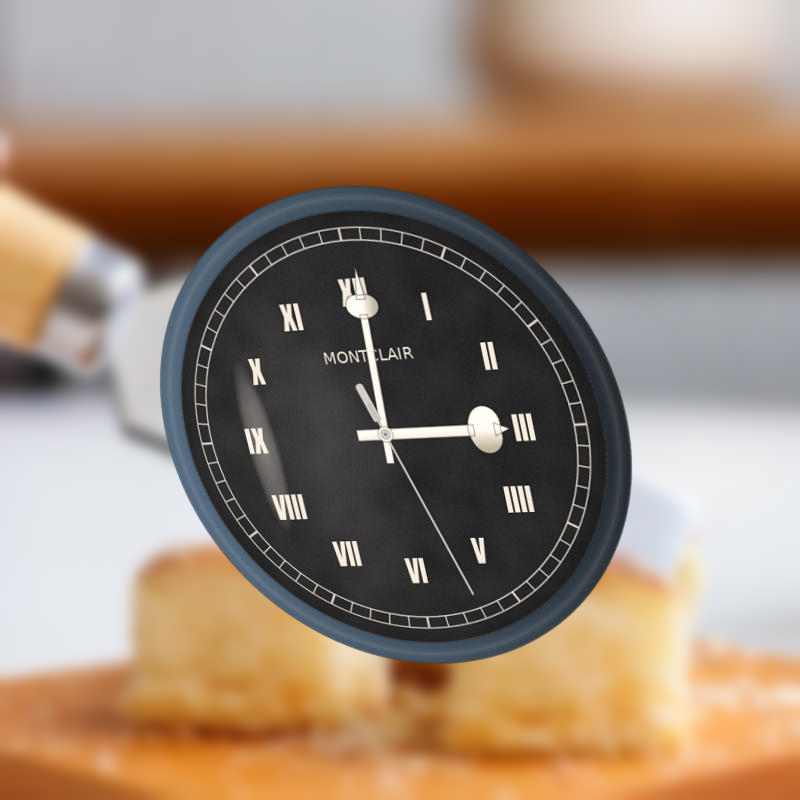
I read **3:00:27**
